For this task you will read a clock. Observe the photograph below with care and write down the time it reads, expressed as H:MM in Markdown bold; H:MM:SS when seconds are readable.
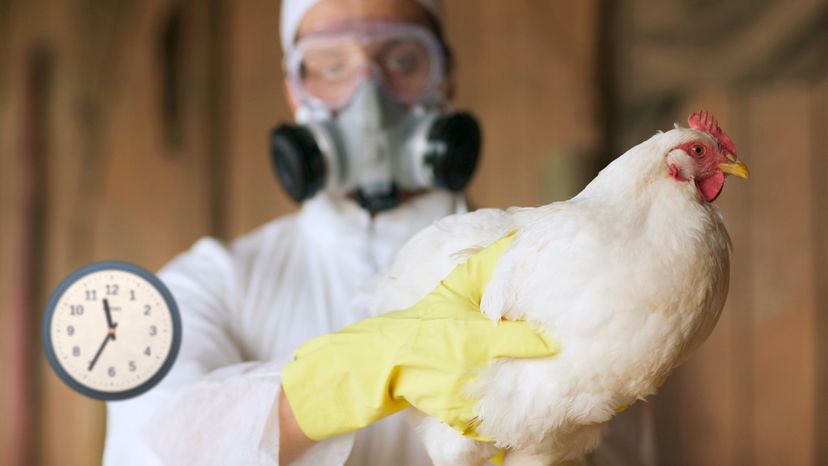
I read **11:35**
